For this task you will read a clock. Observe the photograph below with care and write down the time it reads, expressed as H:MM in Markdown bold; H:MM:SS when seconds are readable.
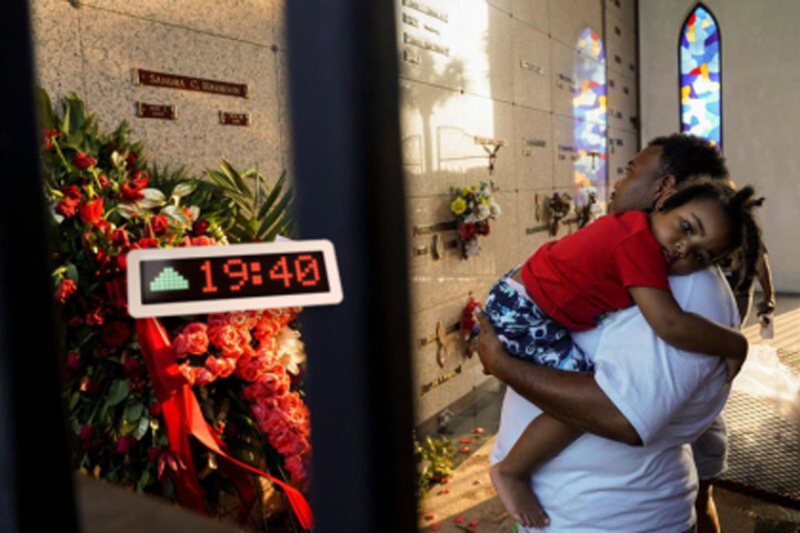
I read **19:40**
